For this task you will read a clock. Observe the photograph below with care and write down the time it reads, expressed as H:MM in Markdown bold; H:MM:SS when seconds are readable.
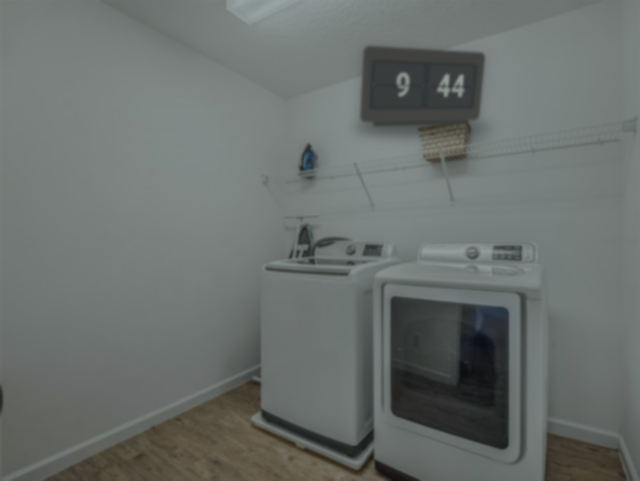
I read **9:44**
